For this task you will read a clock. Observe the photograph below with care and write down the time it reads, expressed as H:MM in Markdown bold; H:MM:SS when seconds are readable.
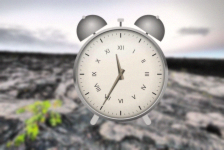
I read **11:35**
